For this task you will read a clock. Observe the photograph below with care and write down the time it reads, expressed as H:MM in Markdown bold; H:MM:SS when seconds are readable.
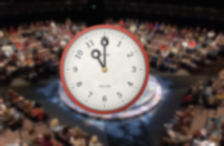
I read **11:00**
